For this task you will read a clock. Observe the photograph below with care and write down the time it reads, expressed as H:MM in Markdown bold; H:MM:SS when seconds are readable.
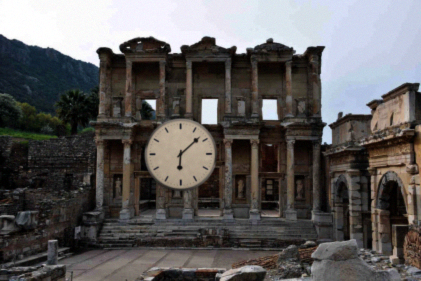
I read **6:08**
